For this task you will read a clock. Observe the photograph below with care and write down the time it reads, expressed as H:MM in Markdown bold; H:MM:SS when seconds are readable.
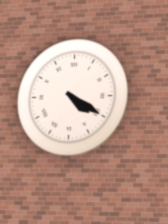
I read **4:20**
